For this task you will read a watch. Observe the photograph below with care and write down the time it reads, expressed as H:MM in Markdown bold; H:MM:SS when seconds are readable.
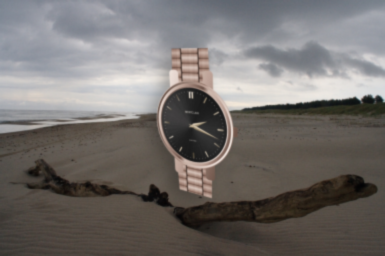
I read **2:18**
